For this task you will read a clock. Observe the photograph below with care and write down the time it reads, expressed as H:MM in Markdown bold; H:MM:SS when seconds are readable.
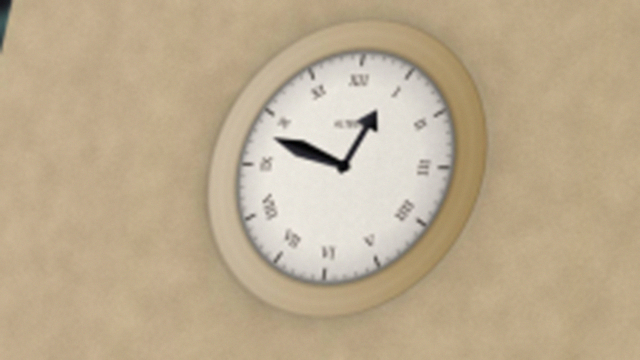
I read **12:48**
